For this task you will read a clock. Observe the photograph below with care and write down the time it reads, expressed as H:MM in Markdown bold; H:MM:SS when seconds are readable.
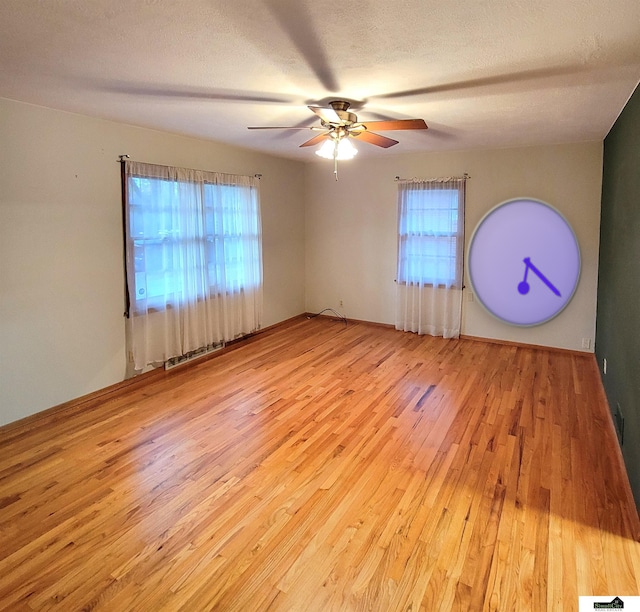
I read **6:22**
